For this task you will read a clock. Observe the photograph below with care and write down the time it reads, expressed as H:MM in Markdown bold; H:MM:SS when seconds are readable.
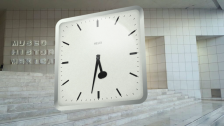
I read **5:32**
